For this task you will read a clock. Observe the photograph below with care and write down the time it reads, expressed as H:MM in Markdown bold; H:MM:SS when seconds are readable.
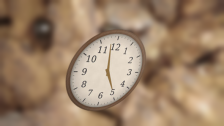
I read **4:58**
